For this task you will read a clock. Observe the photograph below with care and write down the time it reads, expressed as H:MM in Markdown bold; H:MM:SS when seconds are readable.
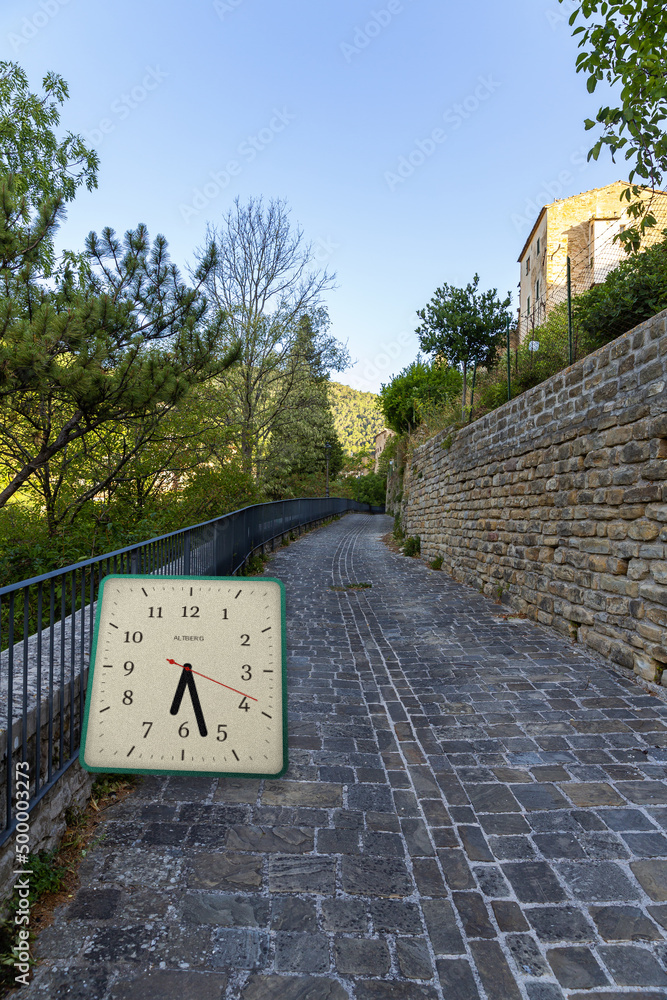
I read **6:27:19**
